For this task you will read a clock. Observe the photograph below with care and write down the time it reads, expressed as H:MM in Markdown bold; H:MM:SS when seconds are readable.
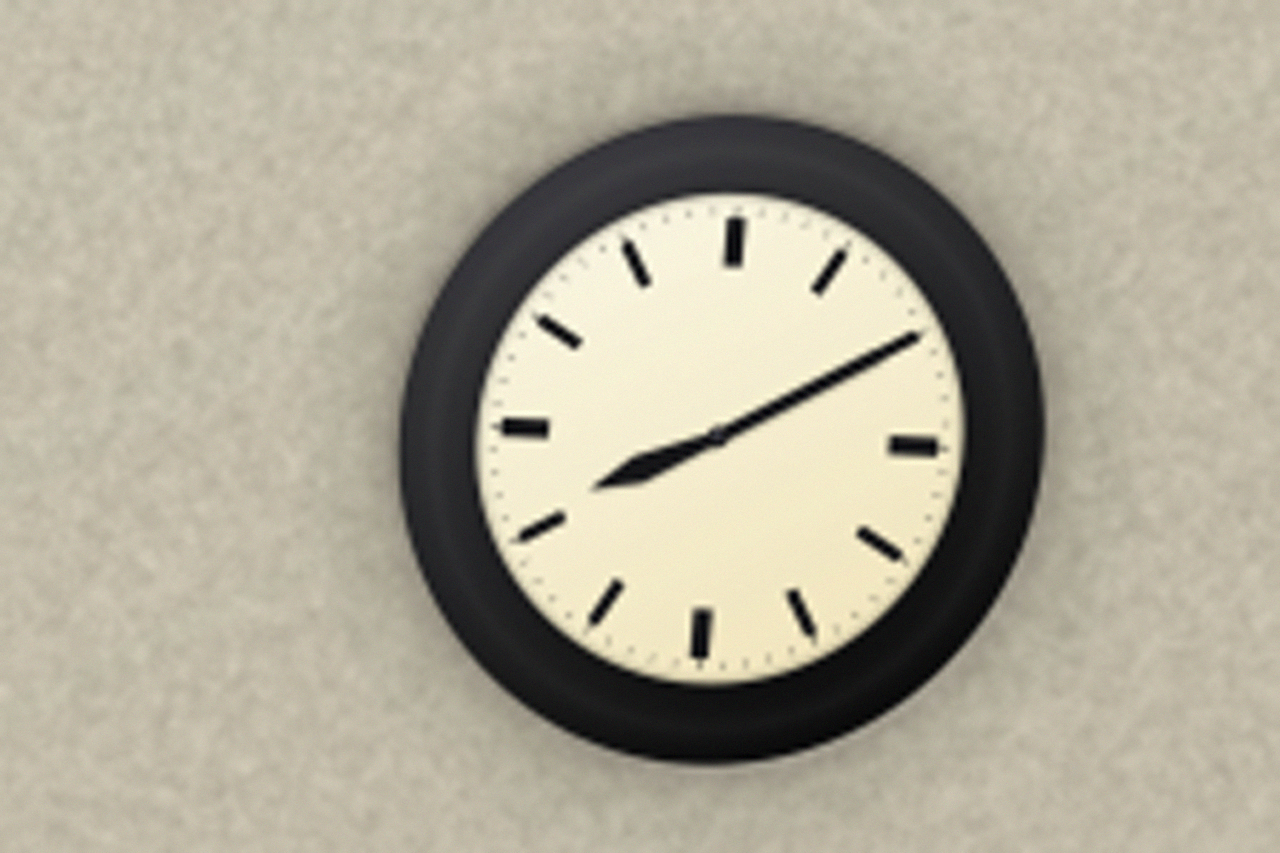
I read **8:10**
